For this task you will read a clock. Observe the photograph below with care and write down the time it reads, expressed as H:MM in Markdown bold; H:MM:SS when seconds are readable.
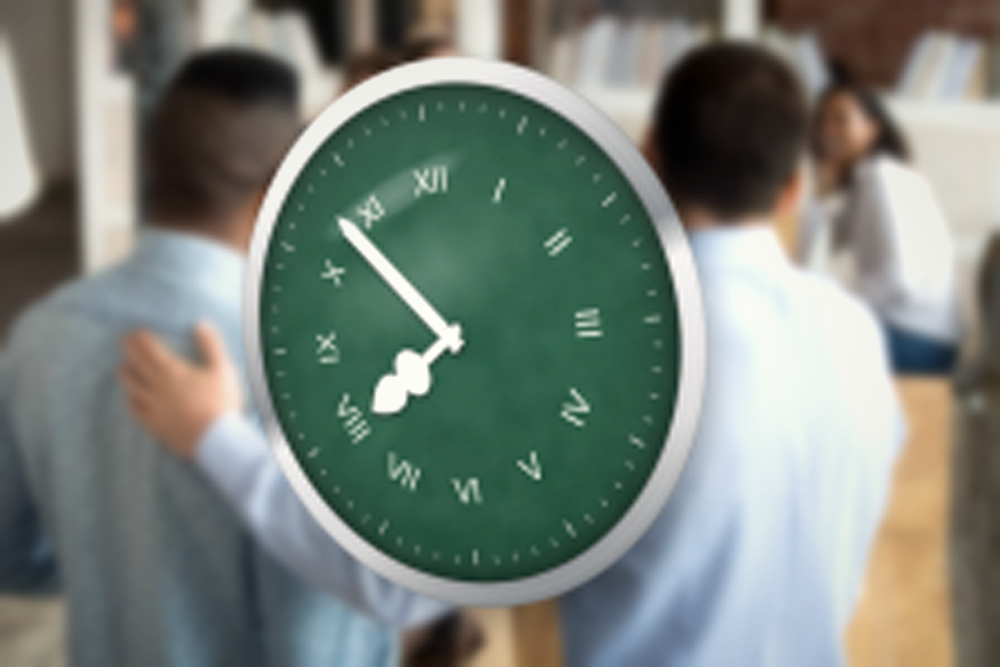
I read **7:53**
